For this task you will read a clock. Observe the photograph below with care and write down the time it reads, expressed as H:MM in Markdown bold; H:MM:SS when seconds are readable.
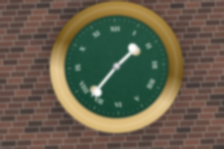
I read **1:37**
